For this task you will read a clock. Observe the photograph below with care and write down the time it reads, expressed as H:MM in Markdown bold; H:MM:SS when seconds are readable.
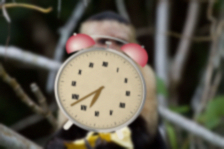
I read **6:38**
